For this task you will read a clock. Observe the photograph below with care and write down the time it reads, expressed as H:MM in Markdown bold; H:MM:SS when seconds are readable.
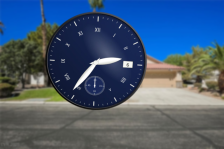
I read **2:36**
